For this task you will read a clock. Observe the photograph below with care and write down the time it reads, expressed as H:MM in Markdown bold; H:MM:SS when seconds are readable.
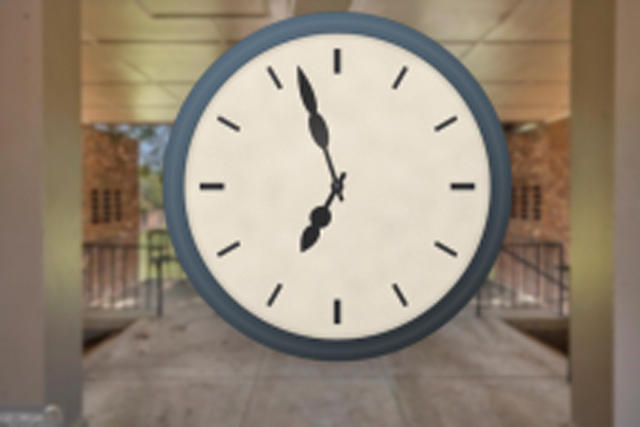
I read **6:57**
